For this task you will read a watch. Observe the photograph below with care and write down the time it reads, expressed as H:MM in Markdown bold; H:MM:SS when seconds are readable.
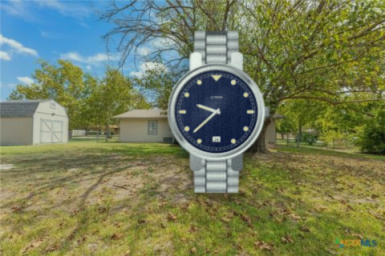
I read **9:38**
